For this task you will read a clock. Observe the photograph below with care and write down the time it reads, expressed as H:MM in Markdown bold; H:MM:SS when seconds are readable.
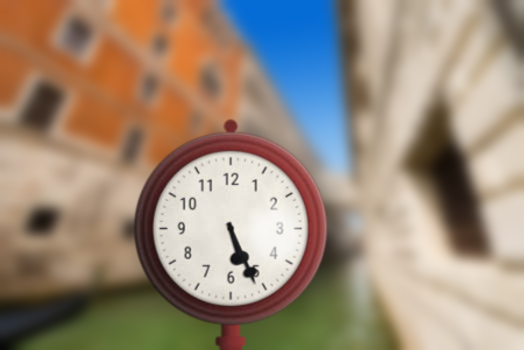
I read **5:26**
